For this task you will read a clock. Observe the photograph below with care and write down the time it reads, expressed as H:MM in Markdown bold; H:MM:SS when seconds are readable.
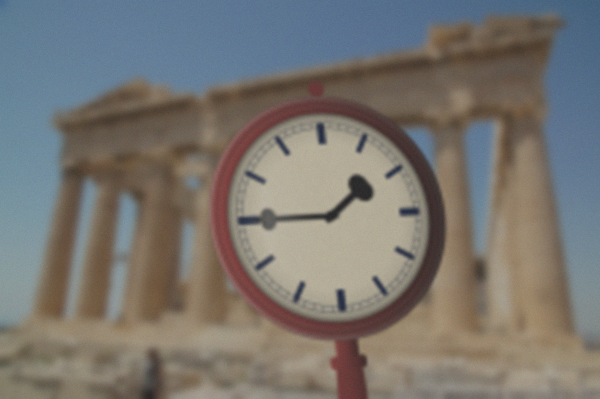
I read **1:45**
